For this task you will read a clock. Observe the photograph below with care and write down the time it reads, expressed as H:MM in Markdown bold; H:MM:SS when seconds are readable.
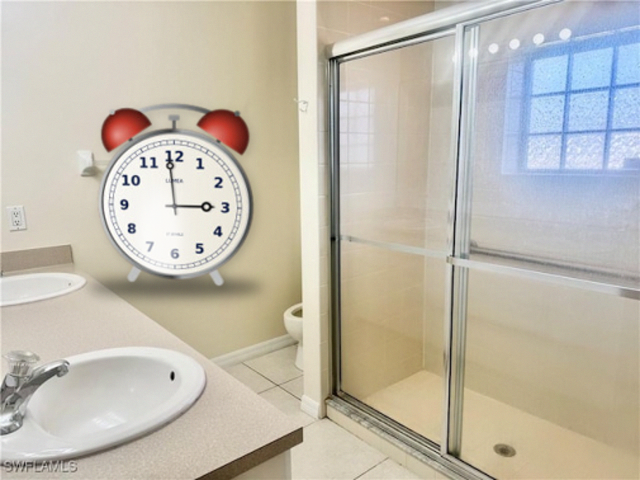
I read **2:59**
